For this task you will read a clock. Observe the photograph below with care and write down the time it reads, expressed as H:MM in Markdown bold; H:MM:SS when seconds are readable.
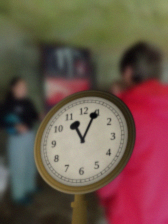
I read **11:04**
